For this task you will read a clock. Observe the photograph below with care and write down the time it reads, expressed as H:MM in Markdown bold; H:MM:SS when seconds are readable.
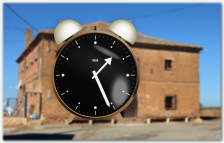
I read **1:26**
